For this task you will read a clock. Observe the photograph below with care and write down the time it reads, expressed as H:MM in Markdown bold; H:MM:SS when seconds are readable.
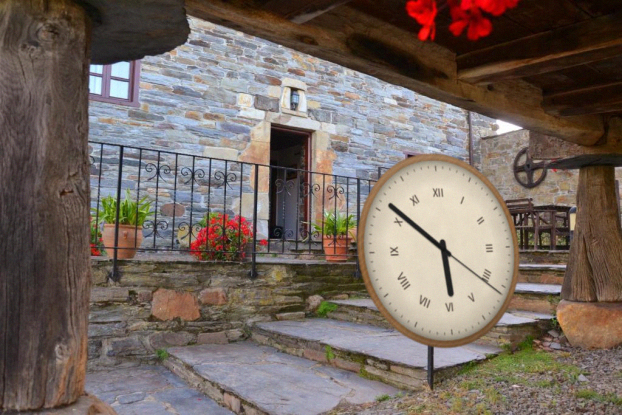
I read **5:51:21**
